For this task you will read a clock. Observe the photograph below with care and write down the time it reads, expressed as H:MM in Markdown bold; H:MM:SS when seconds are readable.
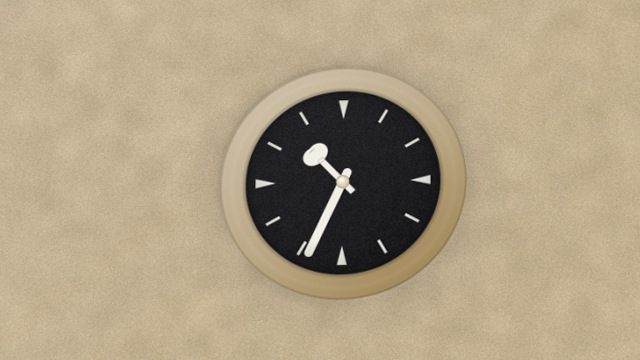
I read **10:34**
